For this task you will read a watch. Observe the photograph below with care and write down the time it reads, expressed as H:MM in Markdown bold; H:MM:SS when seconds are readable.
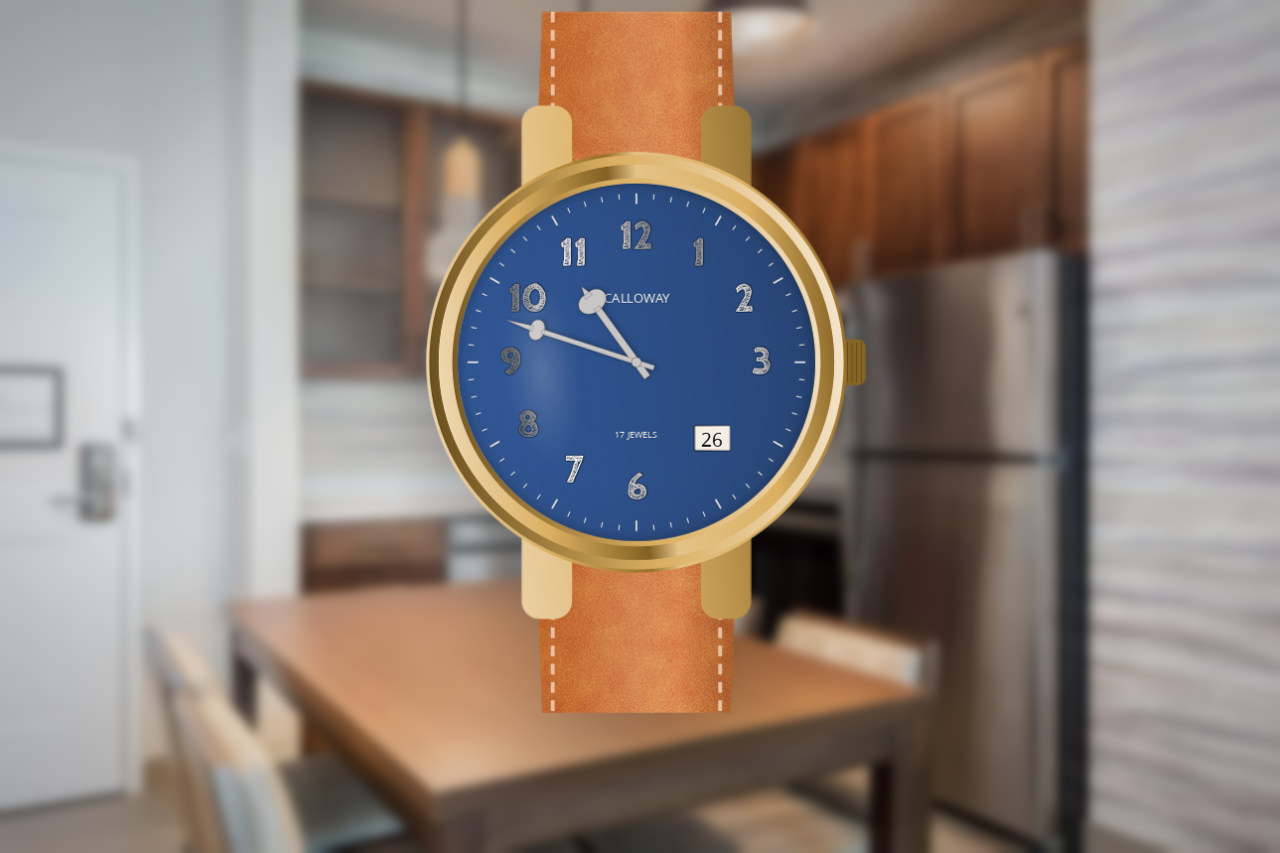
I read **10:48**
